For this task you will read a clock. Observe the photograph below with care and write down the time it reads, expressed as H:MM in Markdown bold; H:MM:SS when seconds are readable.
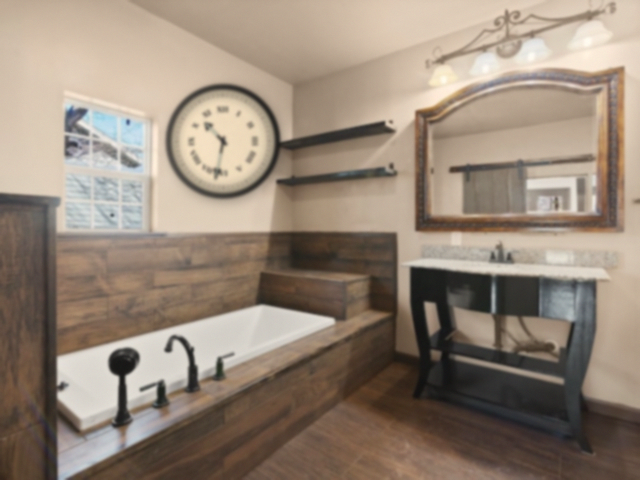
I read **10:32**
